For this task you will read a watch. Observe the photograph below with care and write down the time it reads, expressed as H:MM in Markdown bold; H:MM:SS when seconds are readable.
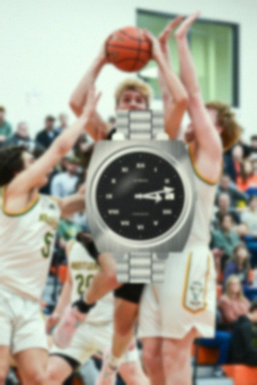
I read **3:13**
